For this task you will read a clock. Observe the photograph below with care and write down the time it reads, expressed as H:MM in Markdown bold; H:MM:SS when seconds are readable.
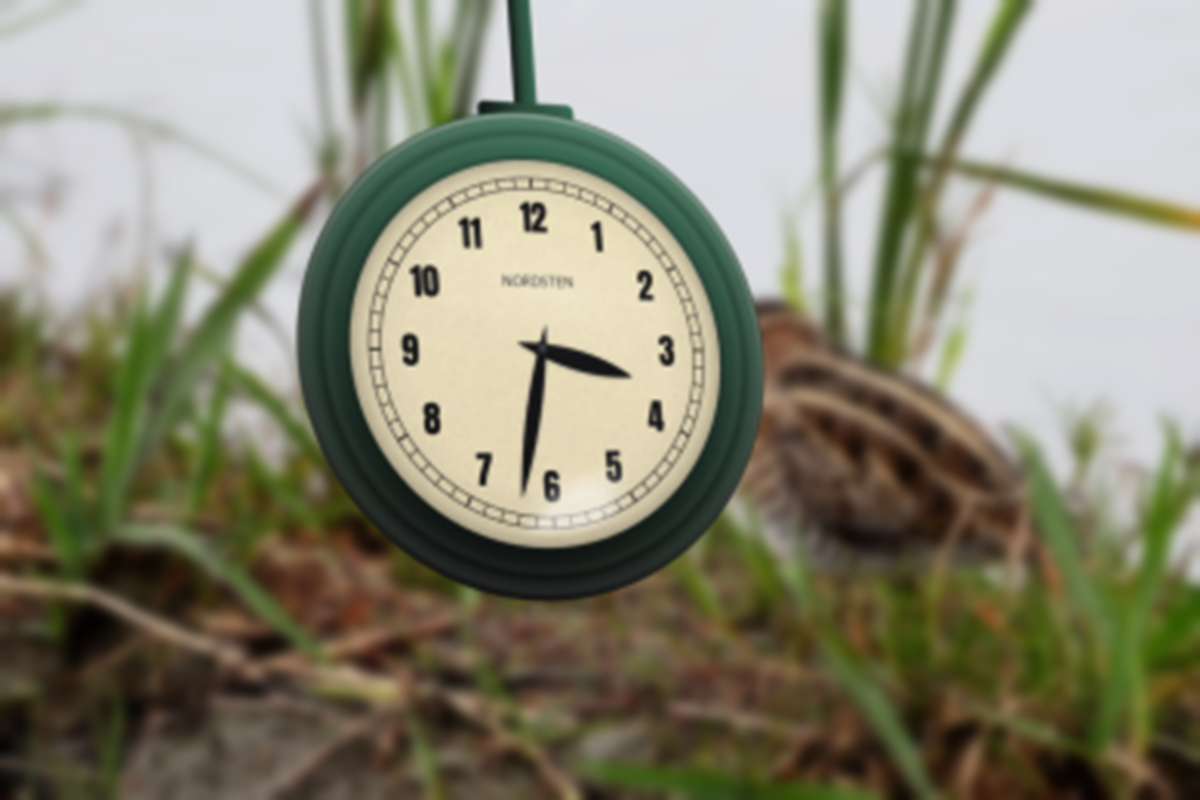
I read **3:32**
